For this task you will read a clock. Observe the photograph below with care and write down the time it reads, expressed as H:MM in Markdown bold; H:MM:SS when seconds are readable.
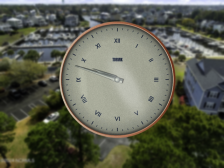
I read **9:48**
